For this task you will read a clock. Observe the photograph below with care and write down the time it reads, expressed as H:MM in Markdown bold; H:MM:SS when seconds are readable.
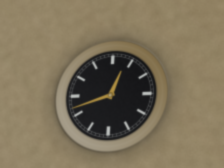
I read **12:42**
